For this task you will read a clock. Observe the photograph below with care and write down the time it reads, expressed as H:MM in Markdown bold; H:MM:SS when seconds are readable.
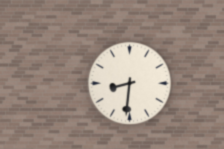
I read **8:31**
